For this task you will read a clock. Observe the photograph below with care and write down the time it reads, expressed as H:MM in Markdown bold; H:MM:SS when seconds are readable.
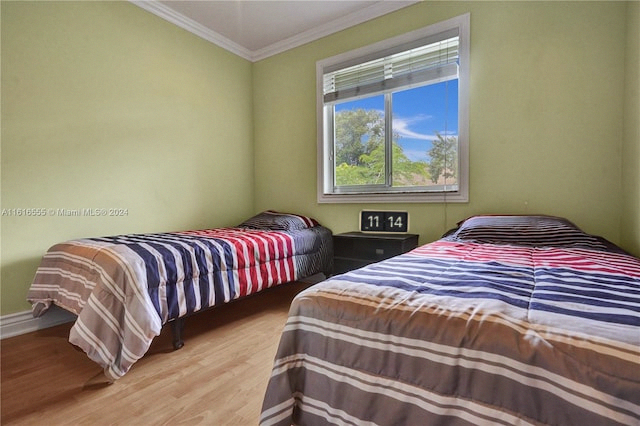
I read **11:14**
